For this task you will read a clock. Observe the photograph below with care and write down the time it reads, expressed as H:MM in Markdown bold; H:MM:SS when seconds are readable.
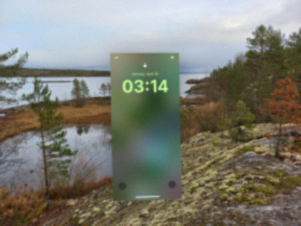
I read **3:14**
